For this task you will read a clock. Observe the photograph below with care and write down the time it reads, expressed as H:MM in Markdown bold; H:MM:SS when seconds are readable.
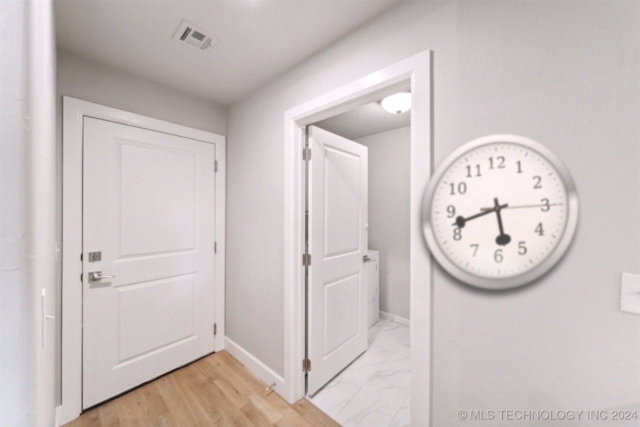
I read **5:42:15**
